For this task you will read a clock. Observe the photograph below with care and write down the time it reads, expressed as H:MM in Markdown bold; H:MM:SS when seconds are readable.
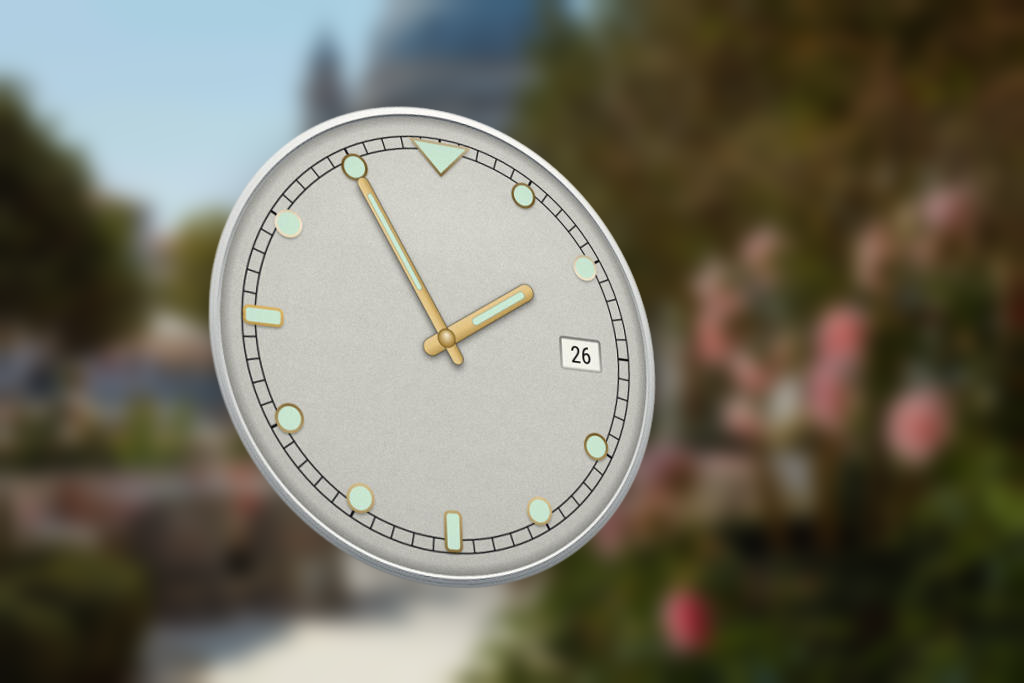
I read **1:55**
